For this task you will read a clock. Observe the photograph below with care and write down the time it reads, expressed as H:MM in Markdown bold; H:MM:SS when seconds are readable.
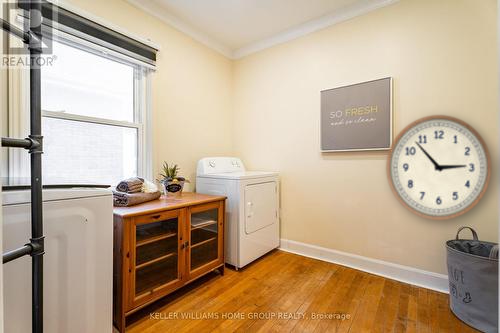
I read **2:53**
